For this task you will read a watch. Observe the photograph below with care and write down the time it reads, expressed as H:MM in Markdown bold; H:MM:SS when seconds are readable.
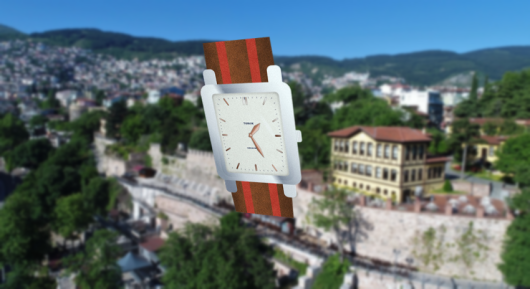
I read **1:26**
